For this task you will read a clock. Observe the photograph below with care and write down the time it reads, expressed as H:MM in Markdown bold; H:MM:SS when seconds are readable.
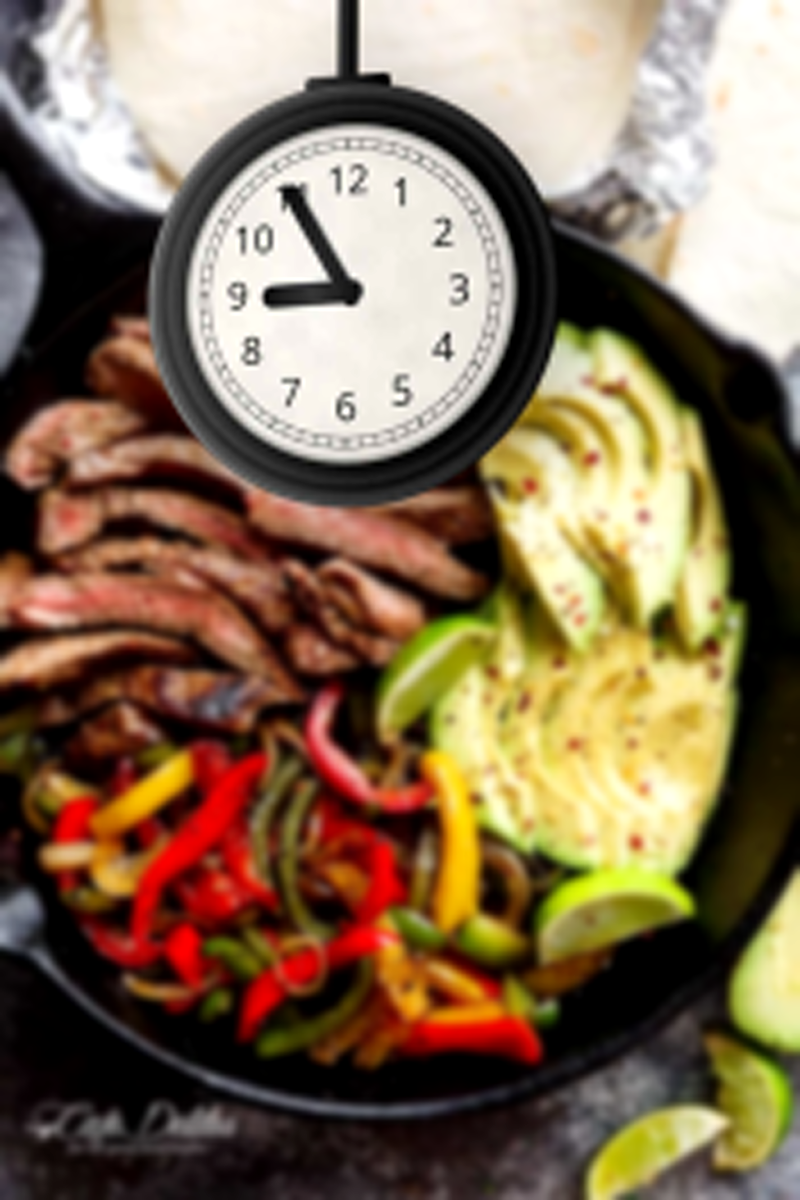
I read **8:55**
